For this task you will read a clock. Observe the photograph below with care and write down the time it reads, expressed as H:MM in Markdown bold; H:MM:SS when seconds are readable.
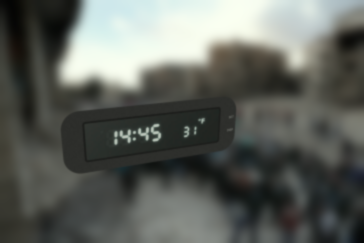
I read **14:45**
